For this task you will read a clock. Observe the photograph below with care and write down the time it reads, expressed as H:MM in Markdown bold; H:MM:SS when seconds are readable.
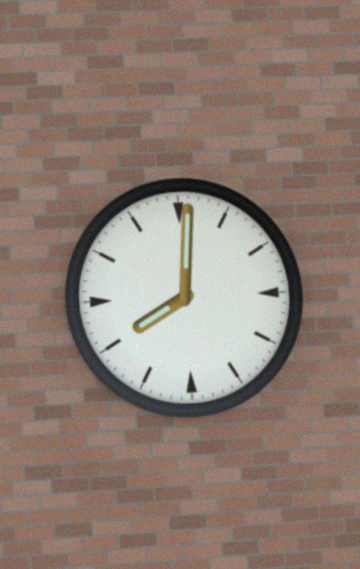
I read **8:01**
